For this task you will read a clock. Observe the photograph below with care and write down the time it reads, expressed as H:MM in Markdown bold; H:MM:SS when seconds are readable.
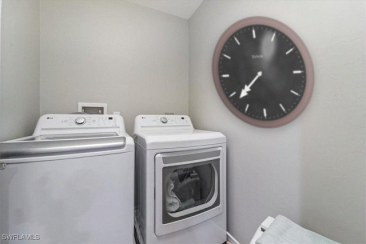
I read **7:38**
